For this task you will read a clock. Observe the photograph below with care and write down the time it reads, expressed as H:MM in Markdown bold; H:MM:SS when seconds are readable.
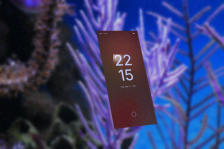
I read **22:15**
